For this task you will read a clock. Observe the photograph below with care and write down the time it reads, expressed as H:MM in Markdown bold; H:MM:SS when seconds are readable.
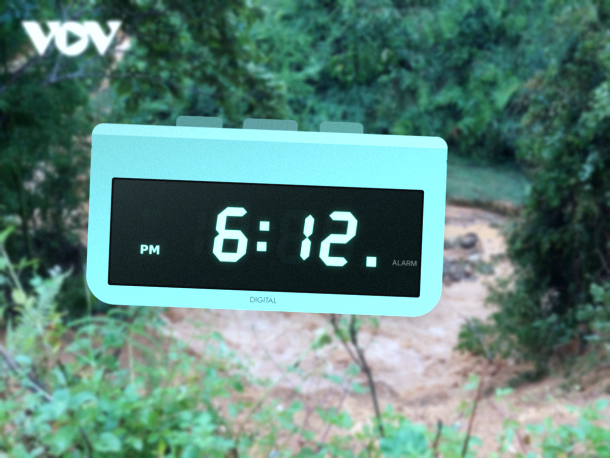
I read **6:12**
